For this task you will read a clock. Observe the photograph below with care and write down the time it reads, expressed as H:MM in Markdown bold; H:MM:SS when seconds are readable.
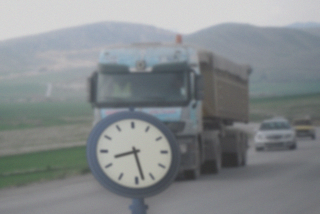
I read **8:28**
